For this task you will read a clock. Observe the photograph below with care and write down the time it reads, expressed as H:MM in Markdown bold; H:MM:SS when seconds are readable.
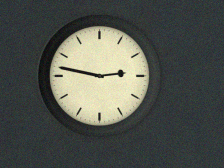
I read **2:47**
